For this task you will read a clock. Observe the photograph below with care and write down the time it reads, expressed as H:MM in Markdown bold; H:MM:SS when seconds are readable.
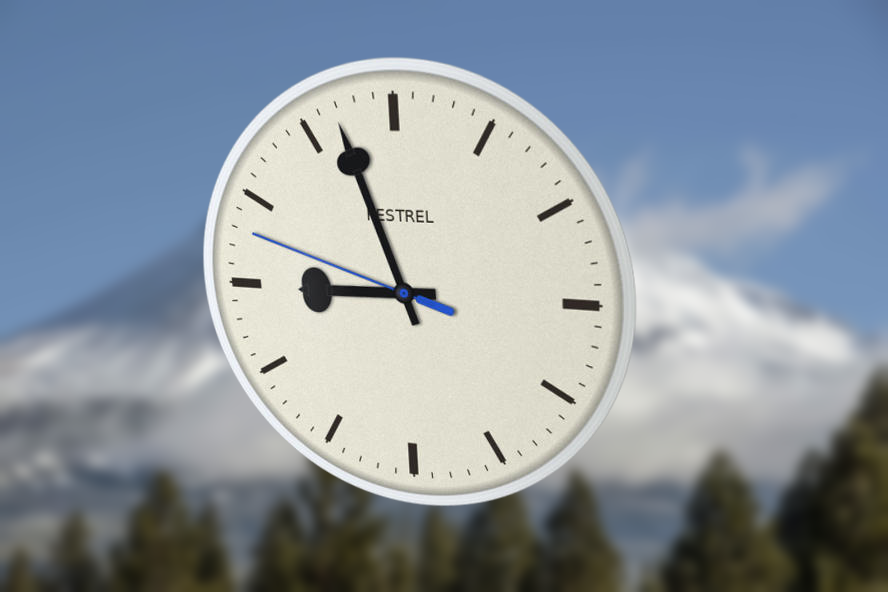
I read **8:56:48**
